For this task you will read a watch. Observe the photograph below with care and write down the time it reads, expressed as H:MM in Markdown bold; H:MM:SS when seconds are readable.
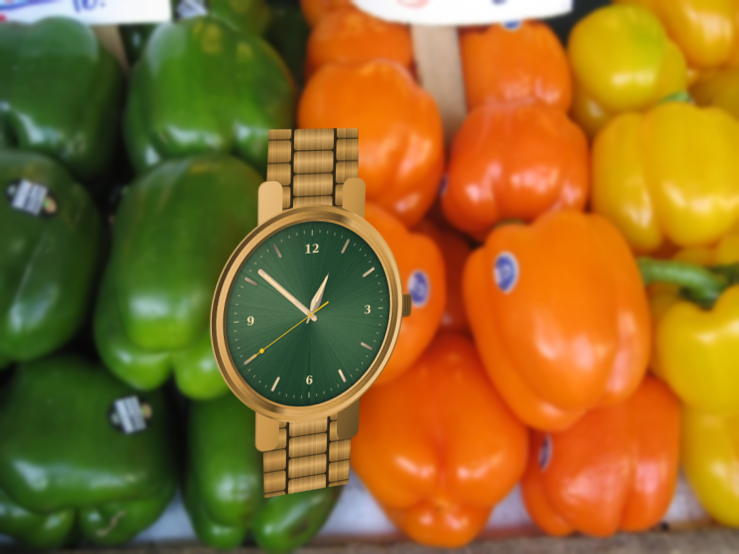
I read **12:51:40**
